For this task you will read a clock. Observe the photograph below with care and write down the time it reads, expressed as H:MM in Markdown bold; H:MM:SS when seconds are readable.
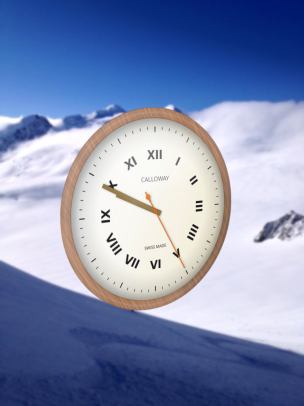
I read **9:49:25**
